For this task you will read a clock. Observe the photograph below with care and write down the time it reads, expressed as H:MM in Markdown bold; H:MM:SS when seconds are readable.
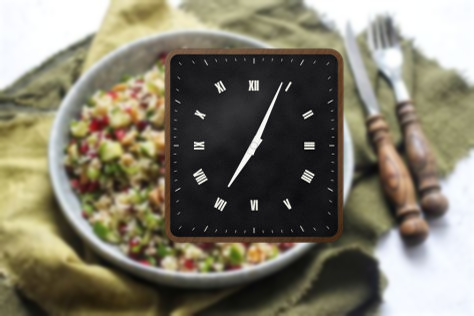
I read **7:04**
